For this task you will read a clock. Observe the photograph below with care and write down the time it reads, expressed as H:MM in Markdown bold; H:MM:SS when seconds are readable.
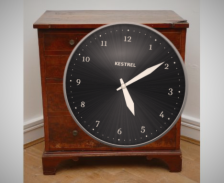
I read **5:09**
